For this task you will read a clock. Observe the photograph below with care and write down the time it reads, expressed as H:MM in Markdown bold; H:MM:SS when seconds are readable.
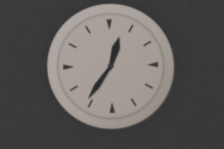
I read **12:36**
